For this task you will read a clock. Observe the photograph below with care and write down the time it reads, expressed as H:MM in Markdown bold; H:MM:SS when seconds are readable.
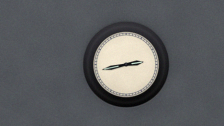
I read **2:43**
